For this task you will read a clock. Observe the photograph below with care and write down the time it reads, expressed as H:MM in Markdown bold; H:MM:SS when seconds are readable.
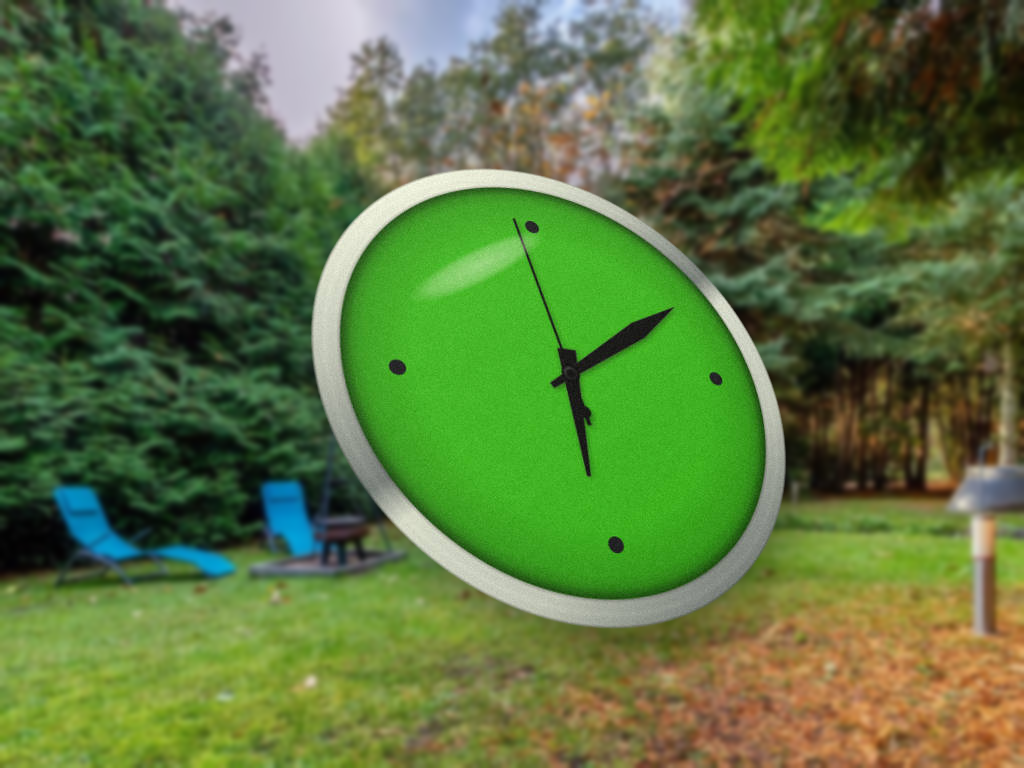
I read **6:09:59**
